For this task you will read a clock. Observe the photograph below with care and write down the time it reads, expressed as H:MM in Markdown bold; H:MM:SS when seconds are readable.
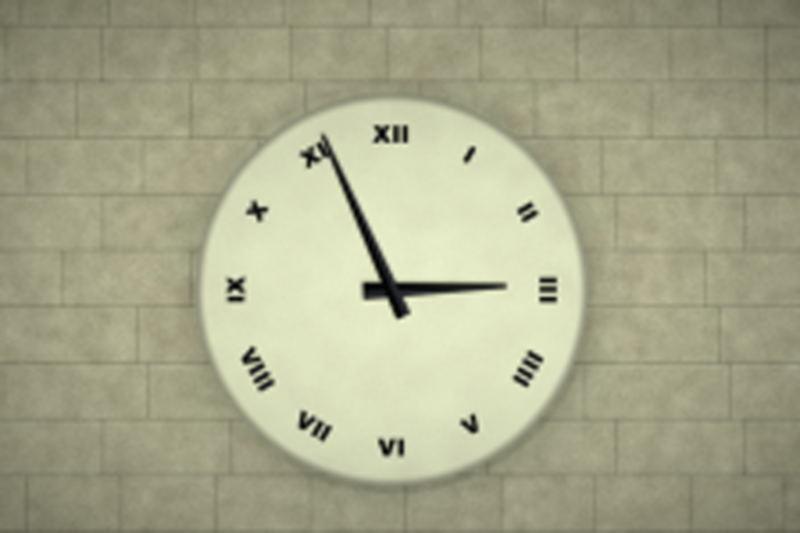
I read **2:56**
